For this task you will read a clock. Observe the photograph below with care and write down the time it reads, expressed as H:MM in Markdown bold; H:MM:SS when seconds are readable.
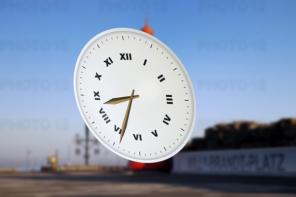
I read **8:34**
